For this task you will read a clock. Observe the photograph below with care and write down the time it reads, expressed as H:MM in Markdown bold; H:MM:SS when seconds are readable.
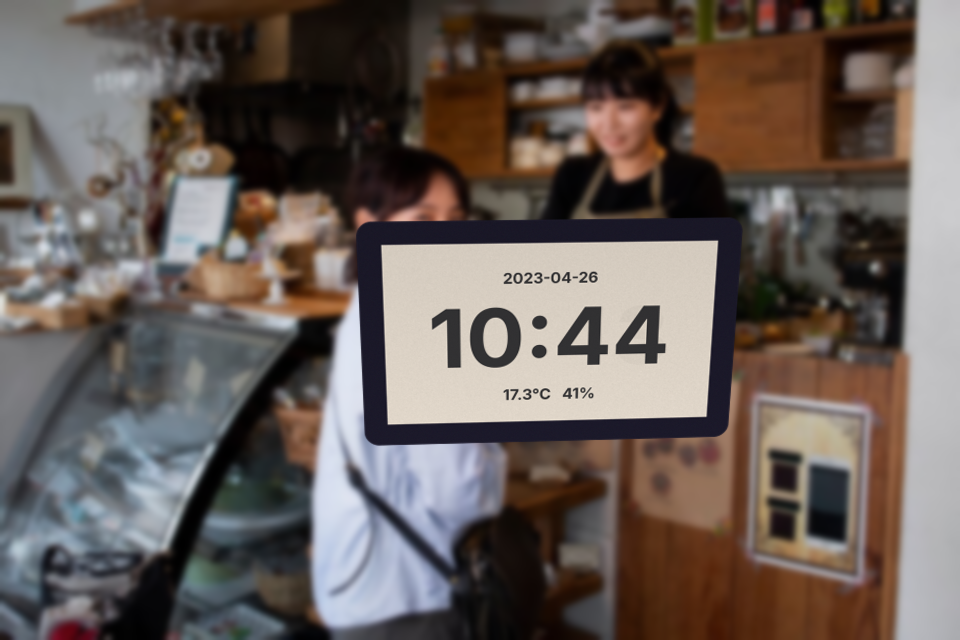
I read **10:44**
